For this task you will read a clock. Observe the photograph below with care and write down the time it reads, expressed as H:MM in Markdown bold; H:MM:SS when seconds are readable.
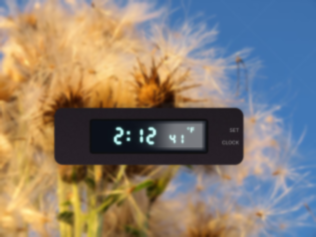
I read **2:12**
